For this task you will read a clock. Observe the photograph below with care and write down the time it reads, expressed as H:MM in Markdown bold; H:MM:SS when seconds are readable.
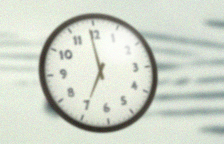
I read **6:59**
